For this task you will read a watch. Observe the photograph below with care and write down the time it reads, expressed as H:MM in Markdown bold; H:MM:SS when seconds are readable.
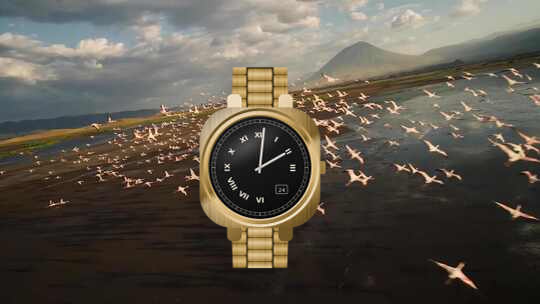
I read **2:01**
